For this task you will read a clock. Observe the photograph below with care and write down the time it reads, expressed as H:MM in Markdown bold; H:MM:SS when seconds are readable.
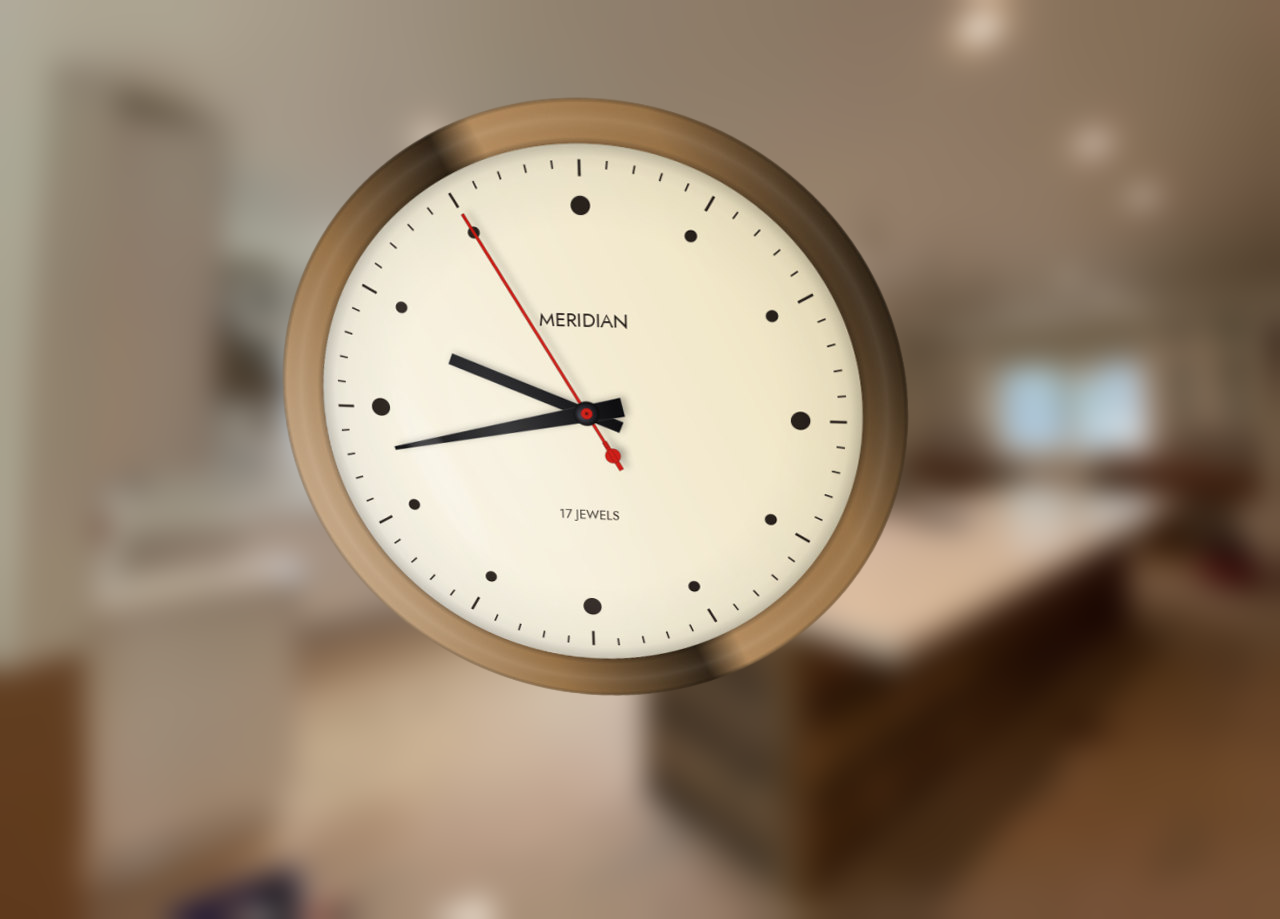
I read **9:42:55**
